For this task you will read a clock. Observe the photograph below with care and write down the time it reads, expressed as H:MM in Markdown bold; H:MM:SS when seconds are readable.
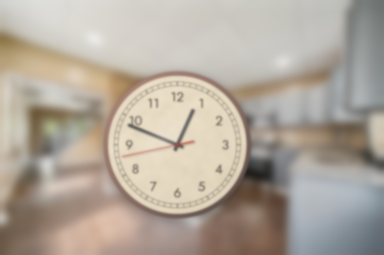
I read **12:48:43**
